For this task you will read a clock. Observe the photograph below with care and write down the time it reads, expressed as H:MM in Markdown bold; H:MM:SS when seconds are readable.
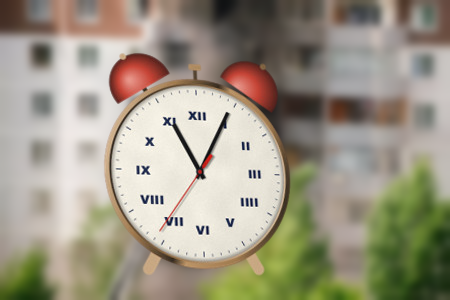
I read **11:04:36**
